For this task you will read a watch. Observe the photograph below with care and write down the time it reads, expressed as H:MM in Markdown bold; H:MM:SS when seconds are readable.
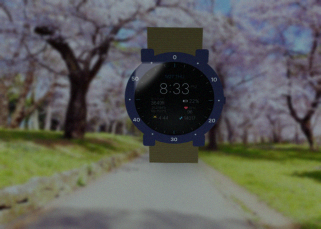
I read **8:33**
